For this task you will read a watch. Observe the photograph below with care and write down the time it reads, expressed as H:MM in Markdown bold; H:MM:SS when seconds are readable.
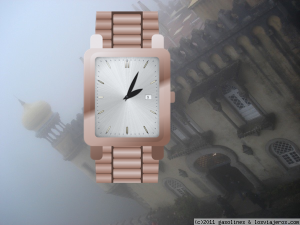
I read **2:04**
